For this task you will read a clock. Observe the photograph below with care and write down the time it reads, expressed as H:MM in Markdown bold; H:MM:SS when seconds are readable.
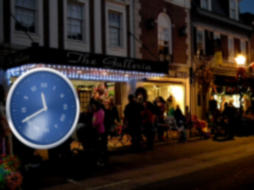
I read **11:41**
